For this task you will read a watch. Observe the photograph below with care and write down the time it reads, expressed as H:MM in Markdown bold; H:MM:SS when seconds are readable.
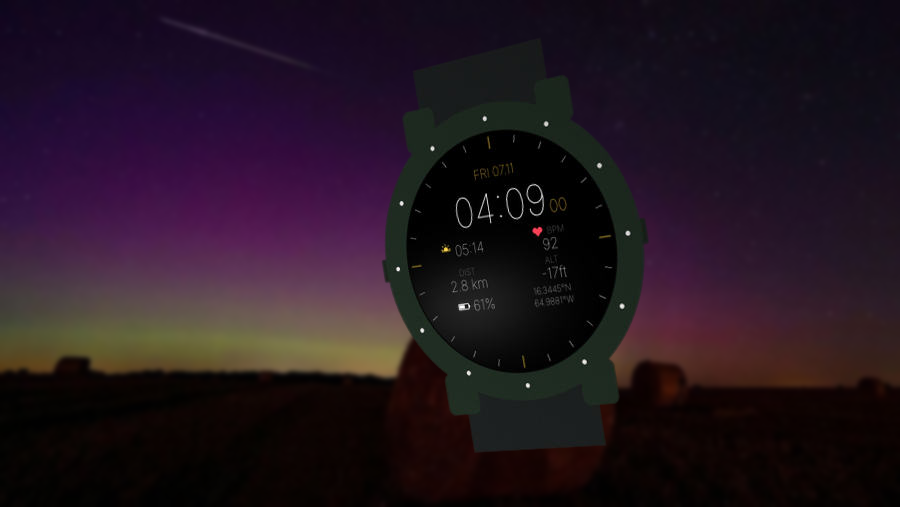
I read **4:09:00**
